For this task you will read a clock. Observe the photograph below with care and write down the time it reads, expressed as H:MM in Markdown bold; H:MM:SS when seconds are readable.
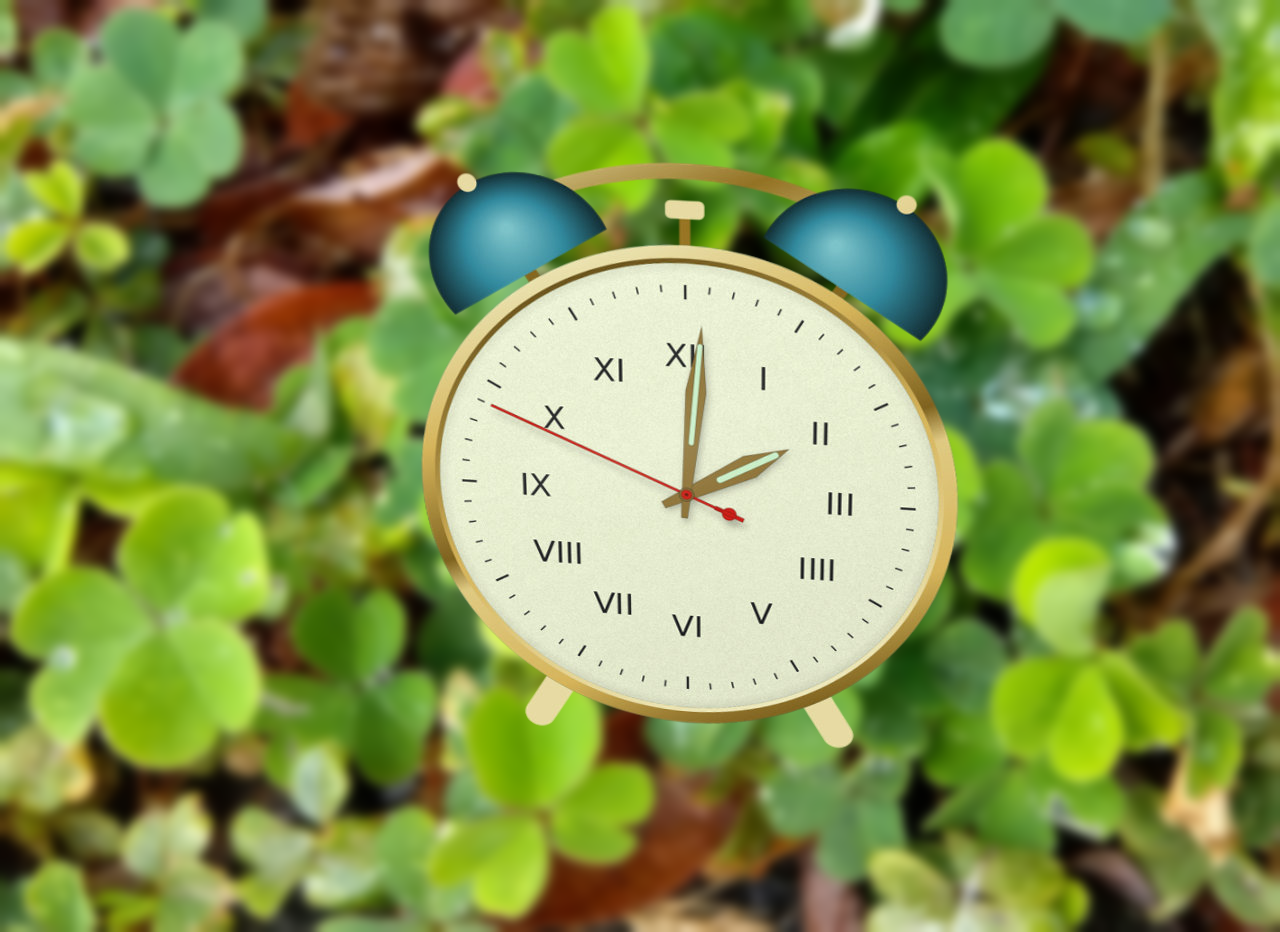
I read **2:00:49**
